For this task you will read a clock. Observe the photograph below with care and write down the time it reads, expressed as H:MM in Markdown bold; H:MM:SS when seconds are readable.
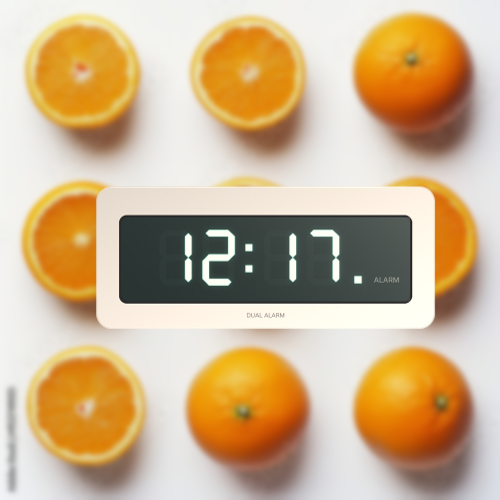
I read **12:17**
